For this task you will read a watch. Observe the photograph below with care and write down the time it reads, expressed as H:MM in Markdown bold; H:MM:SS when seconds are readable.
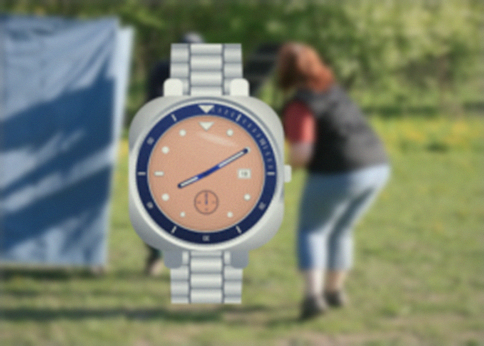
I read **8:10**
